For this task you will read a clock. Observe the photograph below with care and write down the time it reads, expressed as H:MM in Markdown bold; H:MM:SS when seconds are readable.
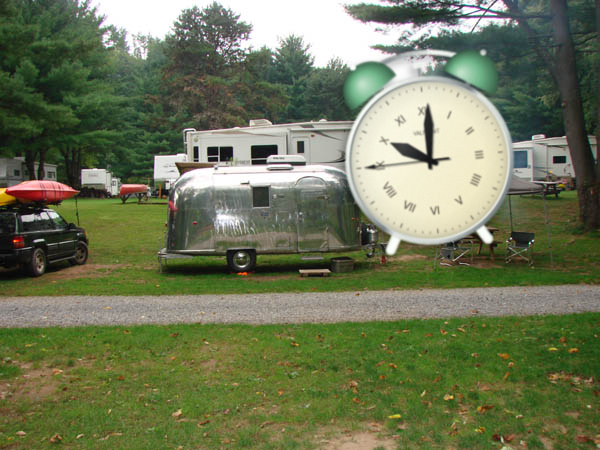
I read **10:00:45**
